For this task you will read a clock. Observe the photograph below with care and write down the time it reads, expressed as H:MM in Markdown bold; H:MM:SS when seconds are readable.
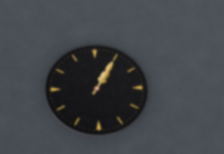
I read **1:05**
